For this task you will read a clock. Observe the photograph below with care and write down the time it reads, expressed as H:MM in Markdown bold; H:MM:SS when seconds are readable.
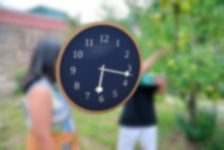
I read **6:17**
